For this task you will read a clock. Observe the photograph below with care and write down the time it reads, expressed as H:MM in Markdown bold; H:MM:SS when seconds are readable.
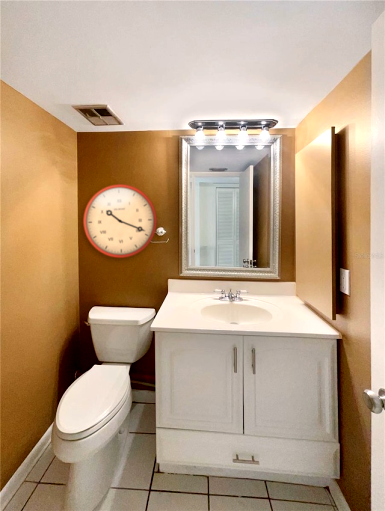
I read **10:19**
